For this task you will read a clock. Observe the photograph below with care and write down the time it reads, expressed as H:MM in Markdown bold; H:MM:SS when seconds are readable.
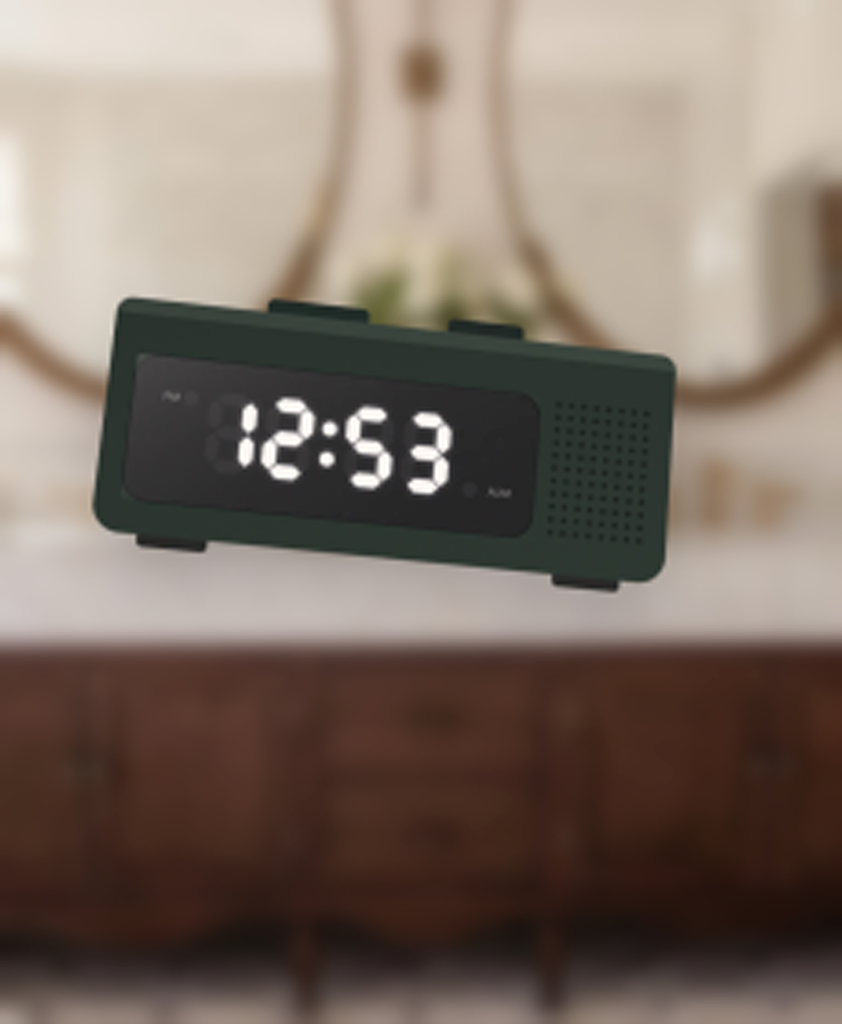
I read **12:53**
